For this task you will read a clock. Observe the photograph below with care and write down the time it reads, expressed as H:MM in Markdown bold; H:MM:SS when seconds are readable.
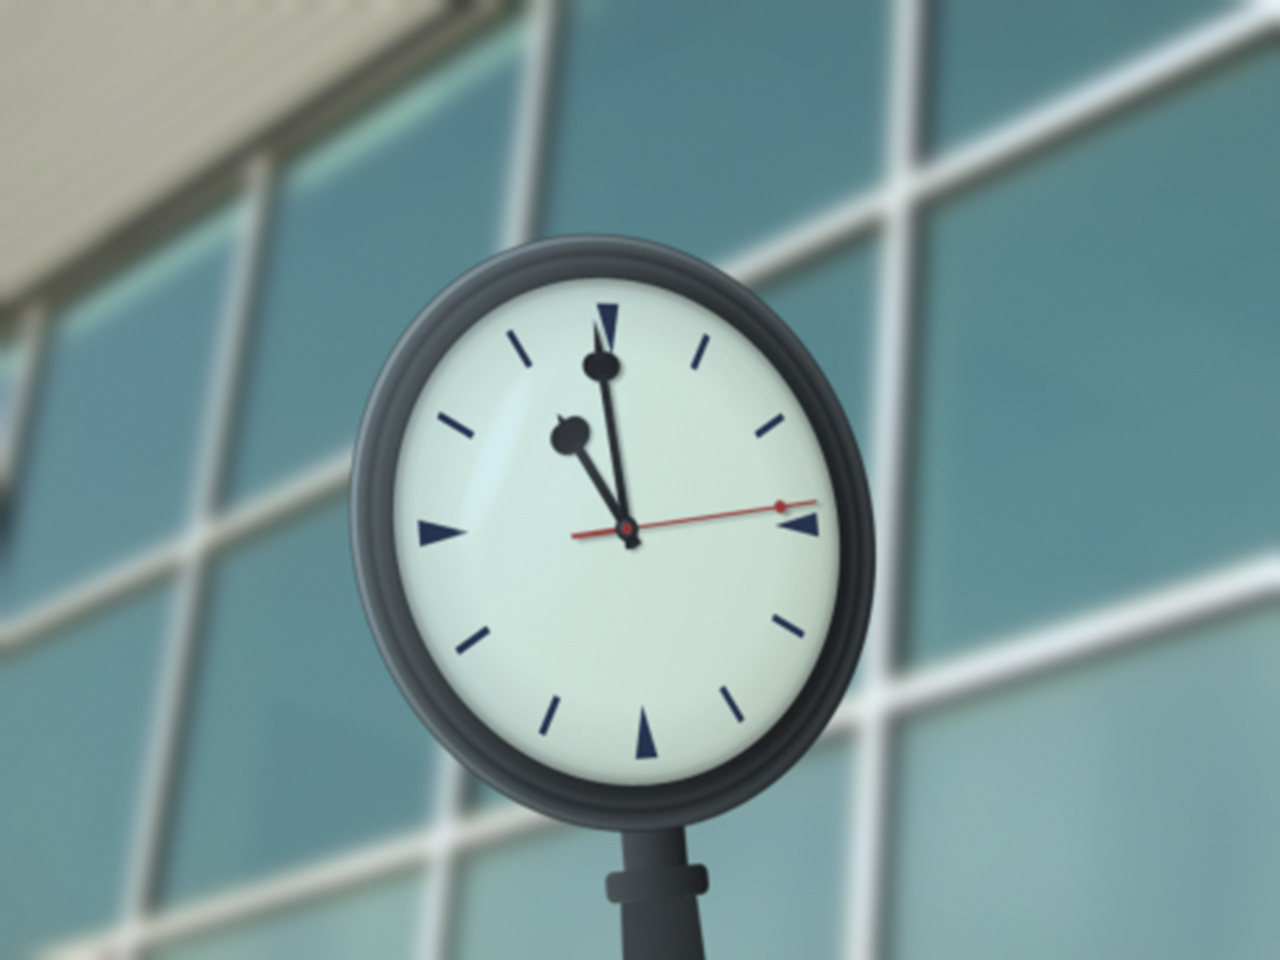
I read **10:59:14**
